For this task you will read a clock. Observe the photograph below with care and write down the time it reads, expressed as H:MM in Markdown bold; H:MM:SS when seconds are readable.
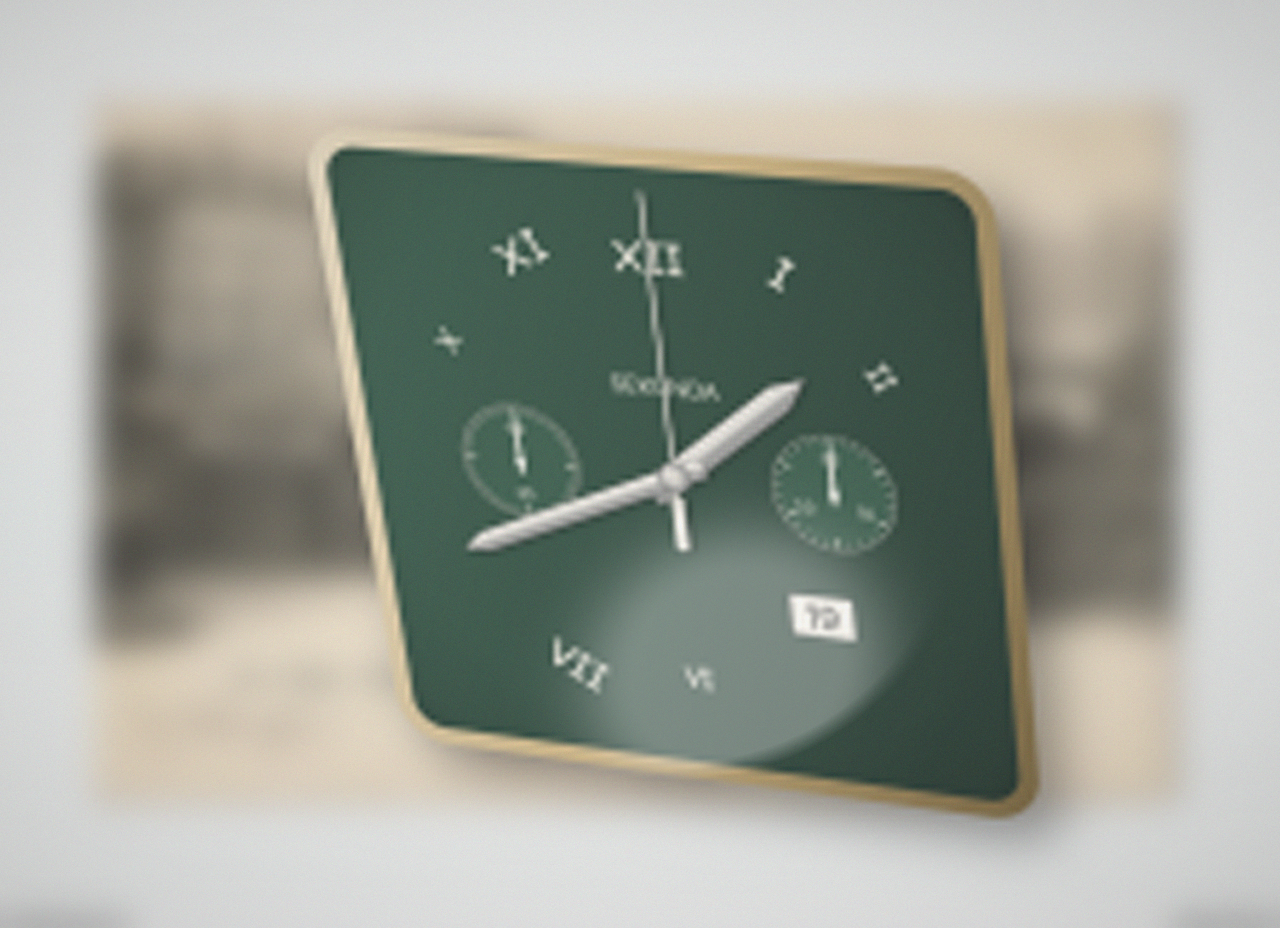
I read **1:41**
